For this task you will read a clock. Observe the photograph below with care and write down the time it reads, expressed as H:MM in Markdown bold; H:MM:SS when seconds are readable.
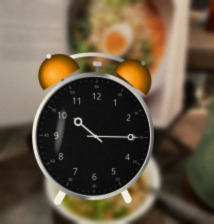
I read **10:15**
